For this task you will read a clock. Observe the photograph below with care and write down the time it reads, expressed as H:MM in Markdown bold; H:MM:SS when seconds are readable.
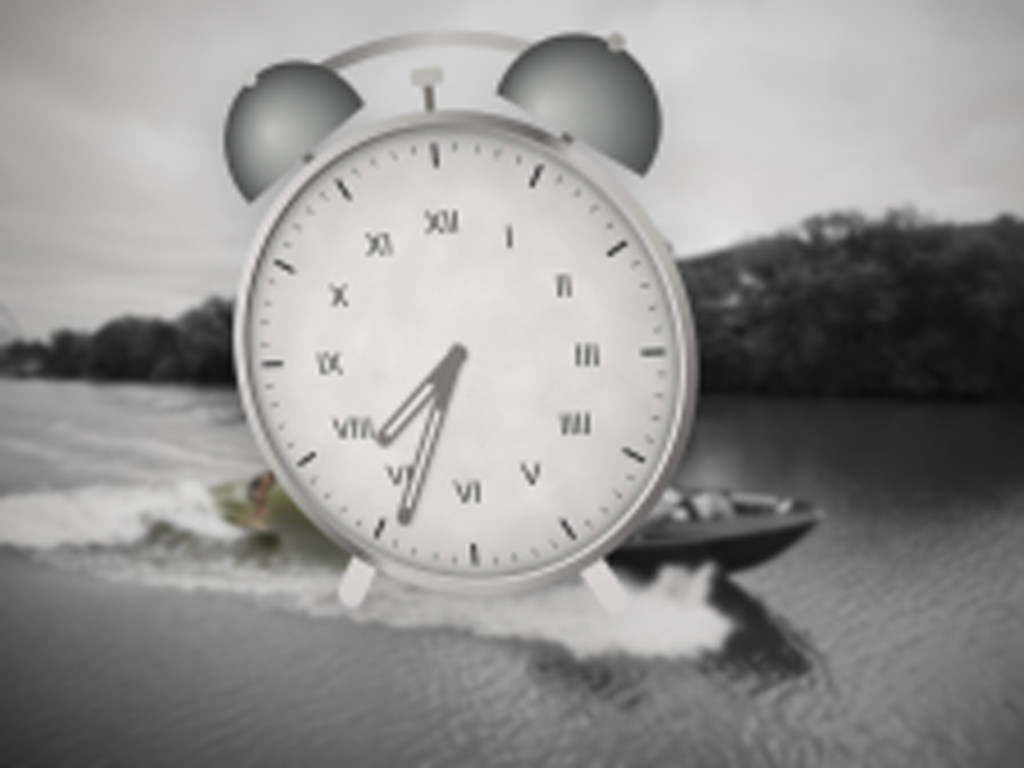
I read **7:34**
